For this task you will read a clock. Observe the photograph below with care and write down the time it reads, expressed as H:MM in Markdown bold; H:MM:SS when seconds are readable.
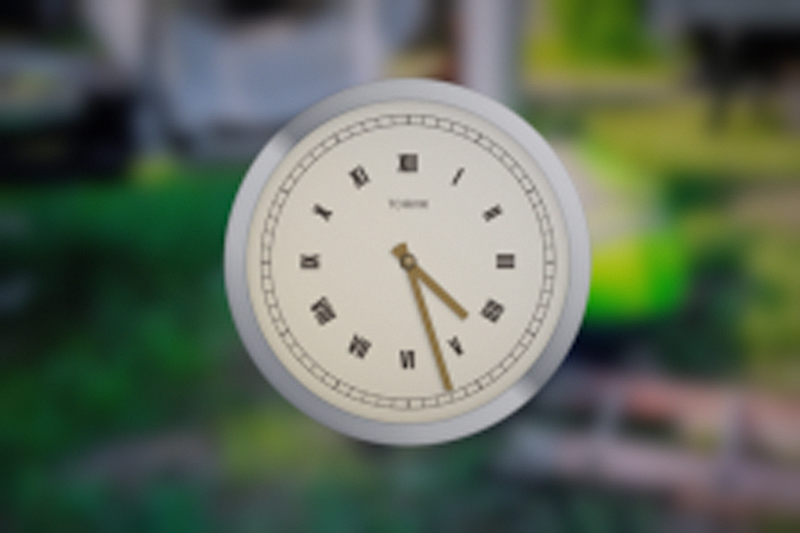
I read **4:27**
